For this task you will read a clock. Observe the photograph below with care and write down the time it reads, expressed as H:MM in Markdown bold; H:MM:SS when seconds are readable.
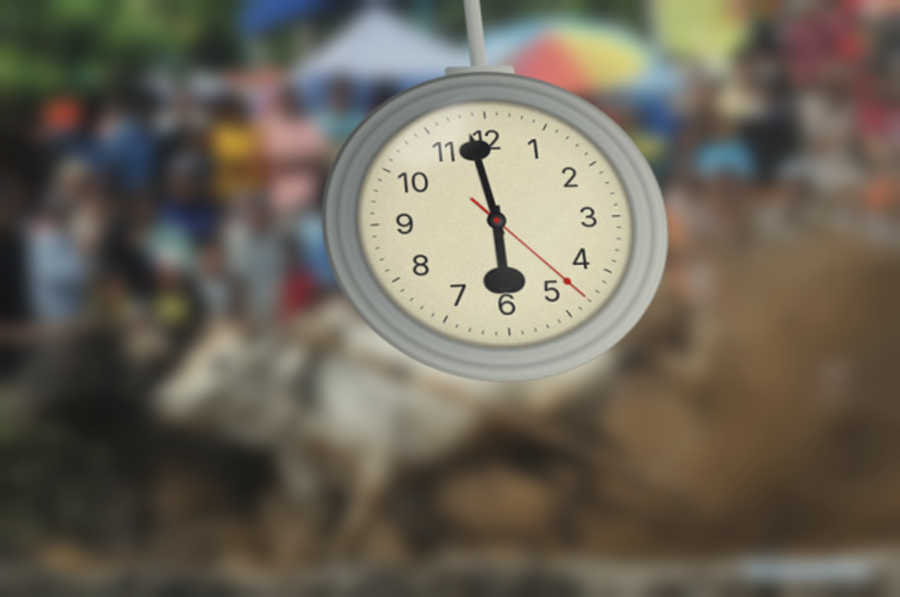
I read **5:58:23**
